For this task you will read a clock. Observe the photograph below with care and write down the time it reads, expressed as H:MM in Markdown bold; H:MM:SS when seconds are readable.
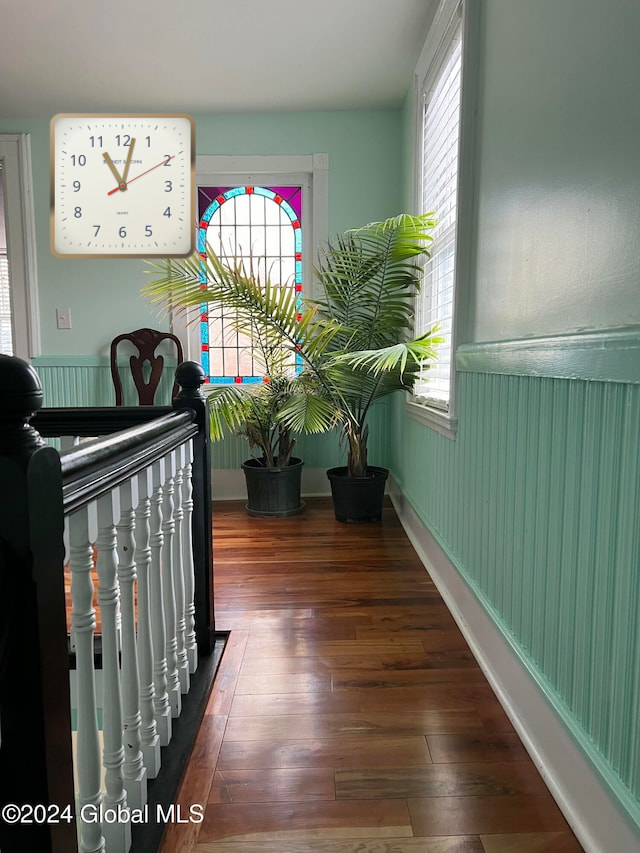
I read **11:02:10**
